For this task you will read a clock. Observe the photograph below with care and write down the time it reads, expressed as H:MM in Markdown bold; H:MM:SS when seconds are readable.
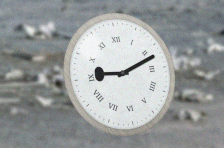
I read **9:12**
